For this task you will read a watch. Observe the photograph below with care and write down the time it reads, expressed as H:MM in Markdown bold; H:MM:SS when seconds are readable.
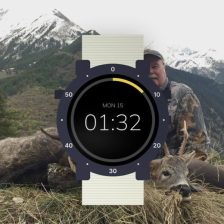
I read **1:32**
